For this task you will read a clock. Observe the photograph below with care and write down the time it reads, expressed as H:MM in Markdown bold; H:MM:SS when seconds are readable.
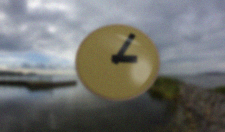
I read **3:05**
